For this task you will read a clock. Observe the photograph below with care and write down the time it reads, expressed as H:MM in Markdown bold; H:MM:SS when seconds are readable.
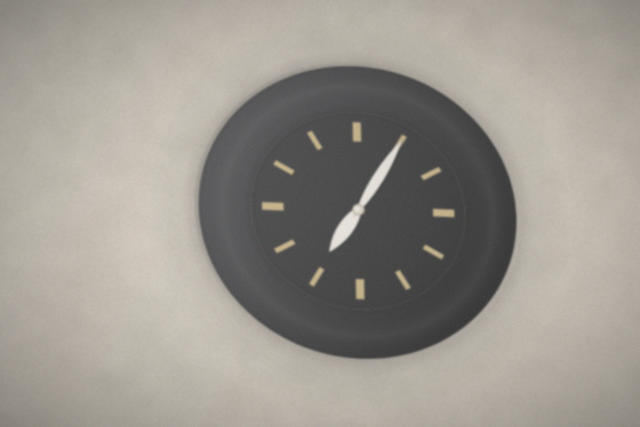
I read **7:05**
